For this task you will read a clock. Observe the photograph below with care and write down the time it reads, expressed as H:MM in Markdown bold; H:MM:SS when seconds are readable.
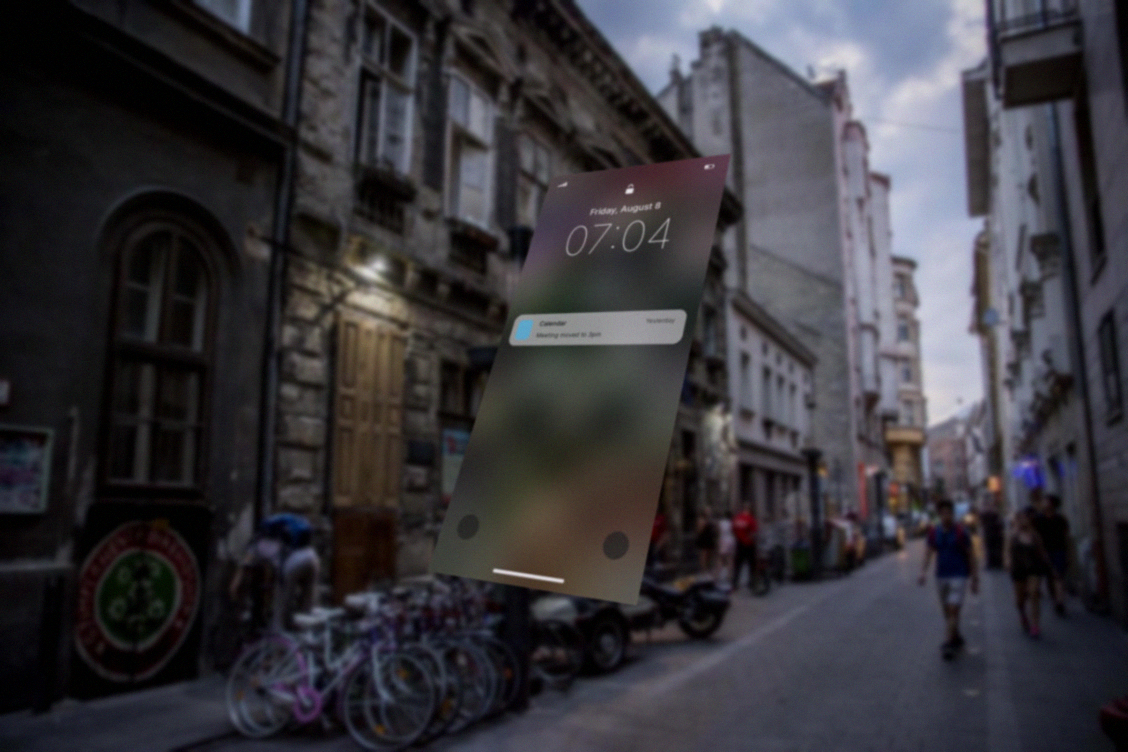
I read **7:04**
